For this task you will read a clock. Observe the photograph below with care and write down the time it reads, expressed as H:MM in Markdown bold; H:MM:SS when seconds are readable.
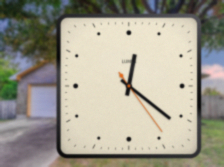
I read **12:21:24**
